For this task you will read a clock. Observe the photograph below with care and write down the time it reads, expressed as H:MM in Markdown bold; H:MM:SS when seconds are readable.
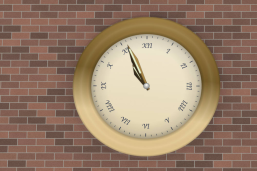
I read **10:56**
